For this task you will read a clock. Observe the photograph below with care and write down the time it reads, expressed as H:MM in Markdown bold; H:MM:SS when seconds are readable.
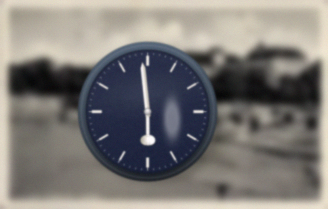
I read **5:59**
